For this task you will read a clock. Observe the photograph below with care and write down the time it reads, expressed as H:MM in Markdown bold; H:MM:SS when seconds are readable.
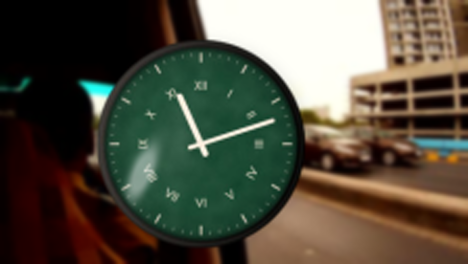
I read **11:12**
